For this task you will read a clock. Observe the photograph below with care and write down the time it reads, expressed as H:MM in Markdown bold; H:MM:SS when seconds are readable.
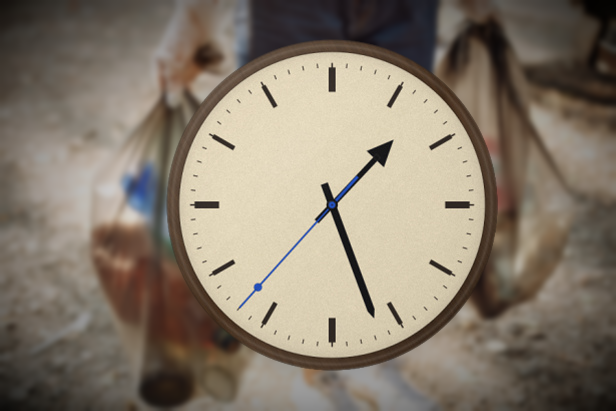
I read **1:26:37**
